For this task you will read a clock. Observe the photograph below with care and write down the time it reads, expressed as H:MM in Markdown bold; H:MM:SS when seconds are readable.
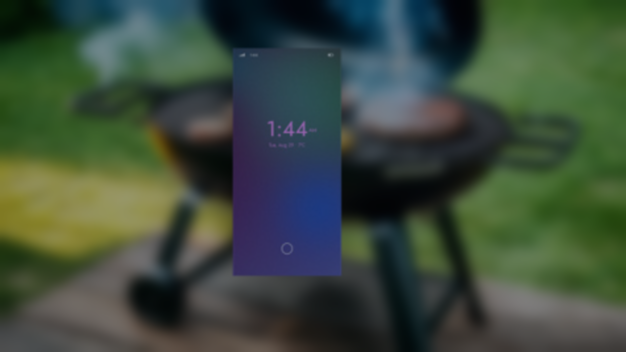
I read **1:44**
